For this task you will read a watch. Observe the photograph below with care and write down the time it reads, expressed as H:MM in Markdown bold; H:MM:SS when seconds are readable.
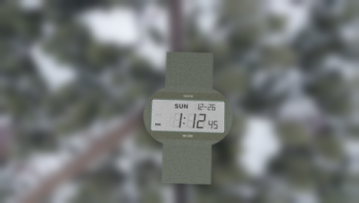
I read **1:12:45**
